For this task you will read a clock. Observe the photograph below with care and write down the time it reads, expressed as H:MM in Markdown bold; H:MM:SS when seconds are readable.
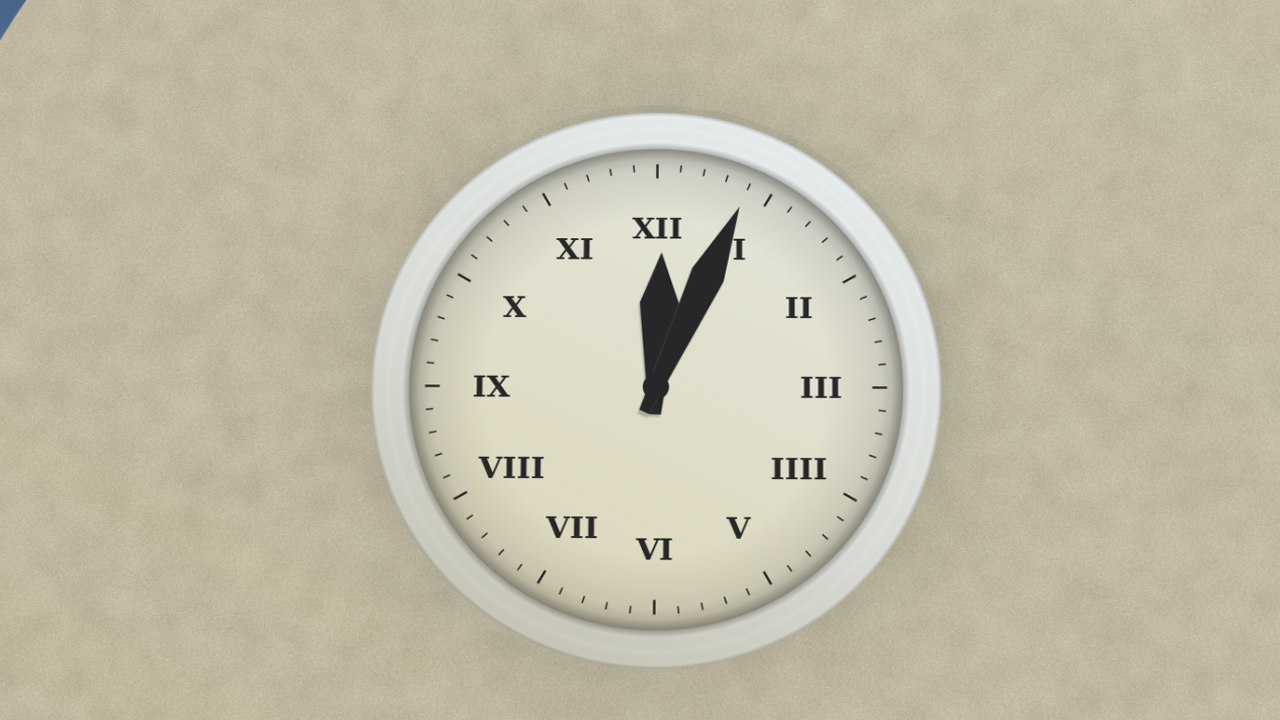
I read **12:04**
